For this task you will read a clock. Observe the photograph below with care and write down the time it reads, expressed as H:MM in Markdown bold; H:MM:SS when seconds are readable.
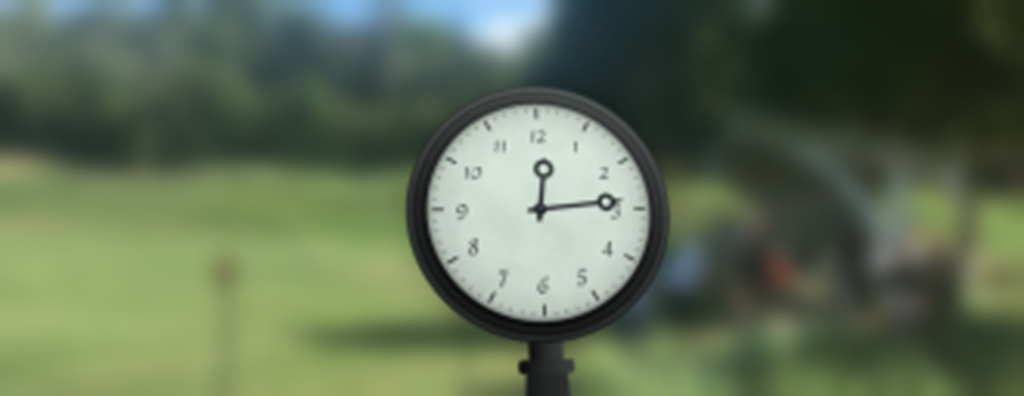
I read **12:14**
